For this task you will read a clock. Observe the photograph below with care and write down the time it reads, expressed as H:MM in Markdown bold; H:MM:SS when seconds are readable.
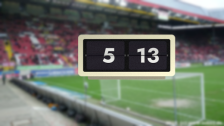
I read **5:13**
